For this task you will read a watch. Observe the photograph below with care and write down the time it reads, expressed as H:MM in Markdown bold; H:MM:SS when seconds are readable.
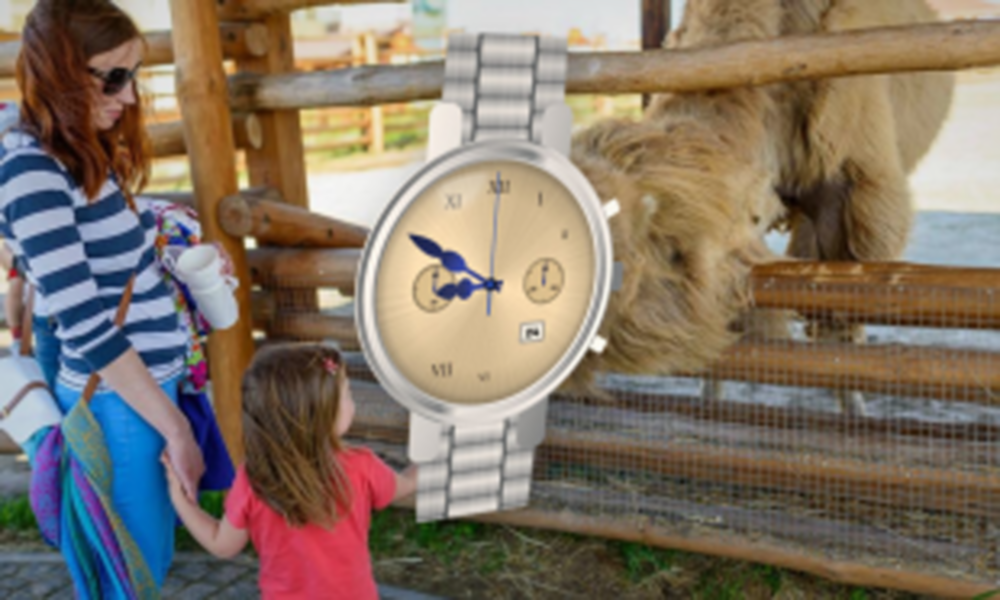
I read **8:50**
